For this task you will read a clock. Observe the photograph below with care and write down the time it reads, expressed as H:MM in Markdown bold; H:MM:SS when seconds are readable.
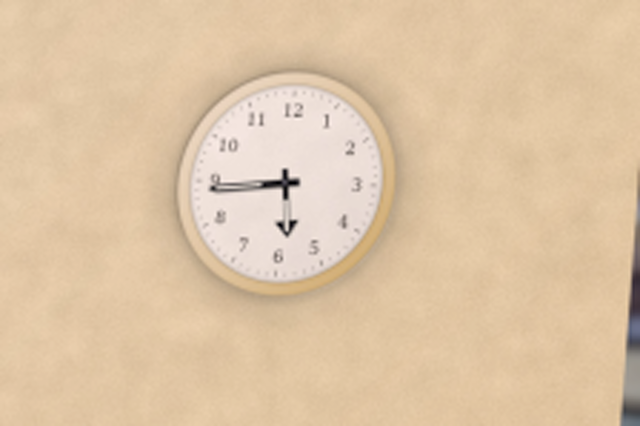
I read **5:44**
